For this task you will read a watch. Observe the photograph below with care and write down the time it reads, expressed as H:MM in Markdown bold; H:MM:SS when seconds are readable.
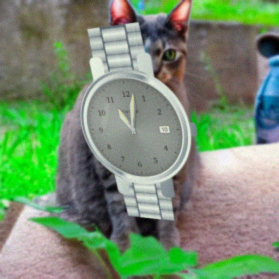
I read **11:02**
